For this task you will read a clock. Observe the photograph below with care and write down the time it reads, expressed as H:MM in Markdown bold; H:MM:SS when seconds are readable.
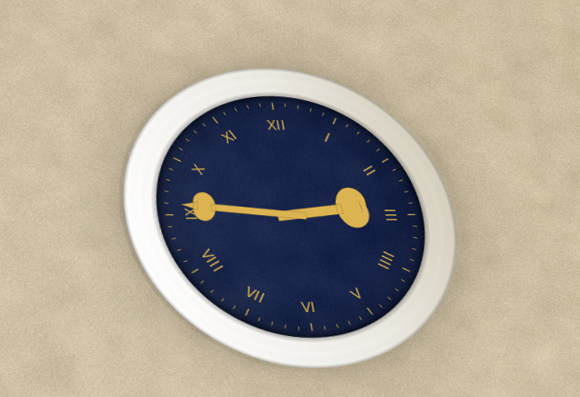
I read **2:46**
